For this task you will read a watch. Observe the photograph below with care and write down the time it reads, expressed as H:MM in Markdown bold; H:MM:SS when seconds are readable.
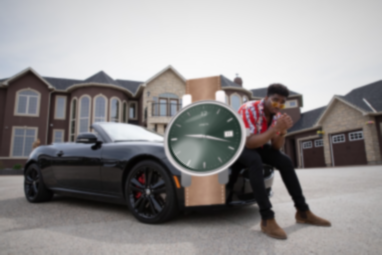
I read **9:18**
